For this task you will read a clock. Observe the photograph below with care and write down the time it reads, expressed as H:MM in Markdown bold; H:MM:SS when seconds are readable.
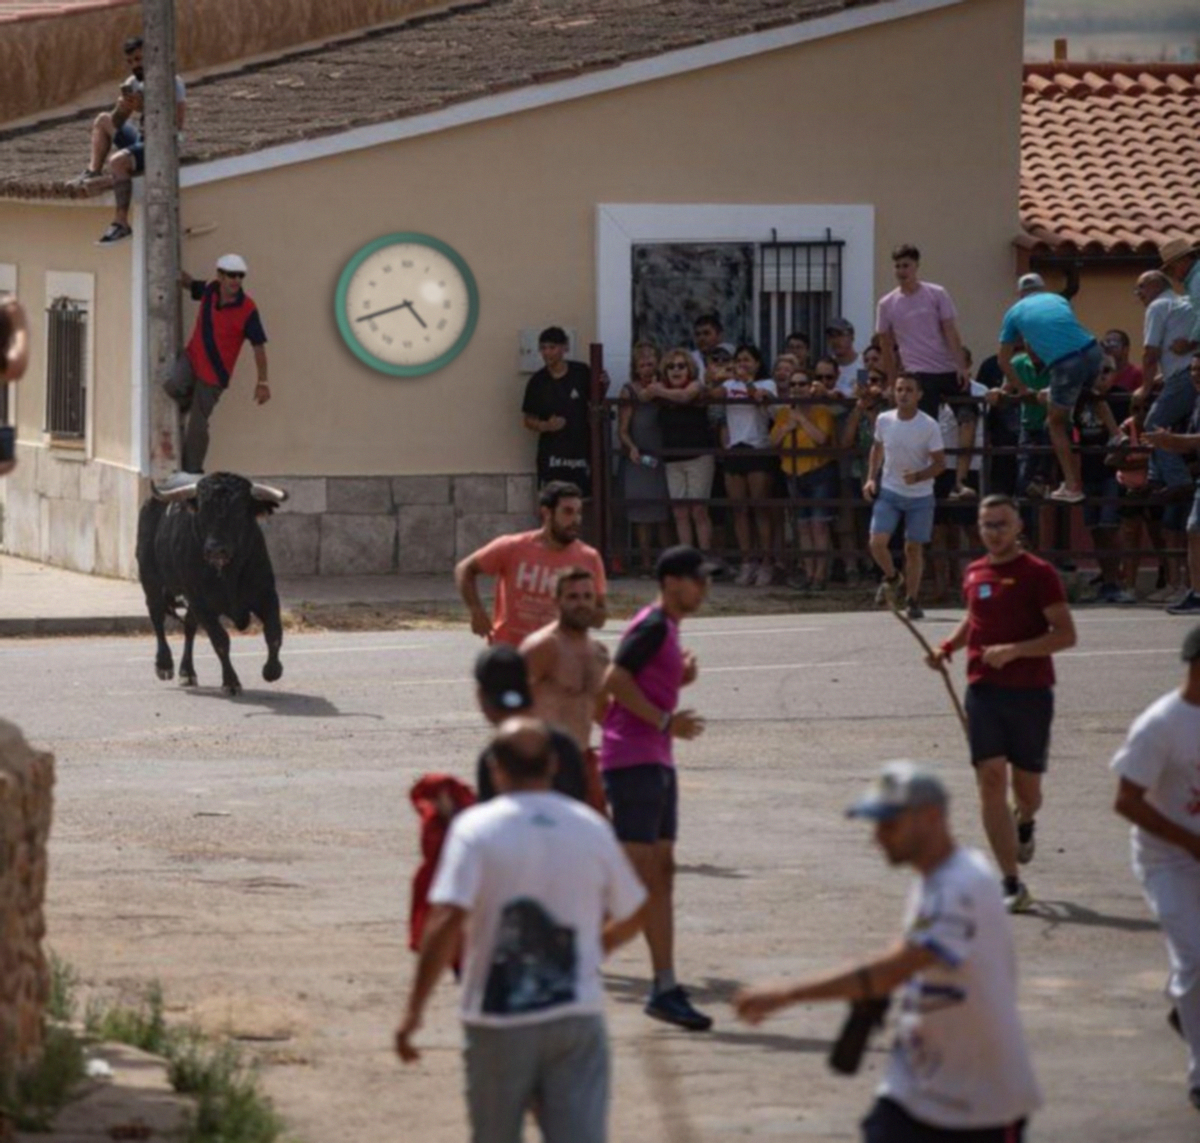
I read **4:42**
